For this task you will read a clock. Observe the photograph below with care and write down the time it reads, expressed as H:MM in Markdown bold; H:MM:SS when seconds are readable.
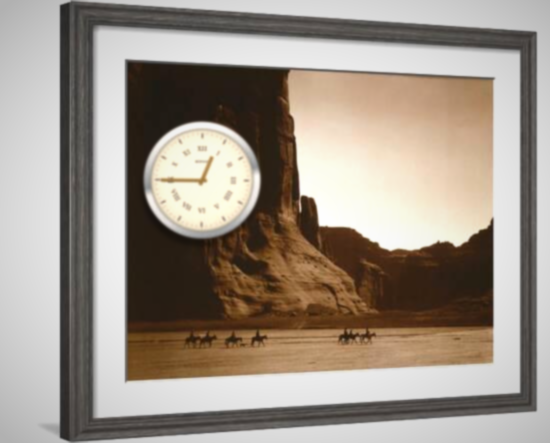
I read **12:45**
